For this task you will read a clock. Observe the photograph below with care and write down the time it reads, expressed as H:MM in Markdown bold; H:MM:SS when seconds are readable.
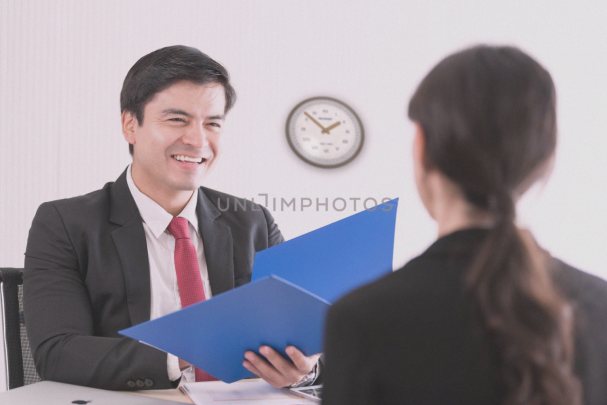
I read **1:52**
